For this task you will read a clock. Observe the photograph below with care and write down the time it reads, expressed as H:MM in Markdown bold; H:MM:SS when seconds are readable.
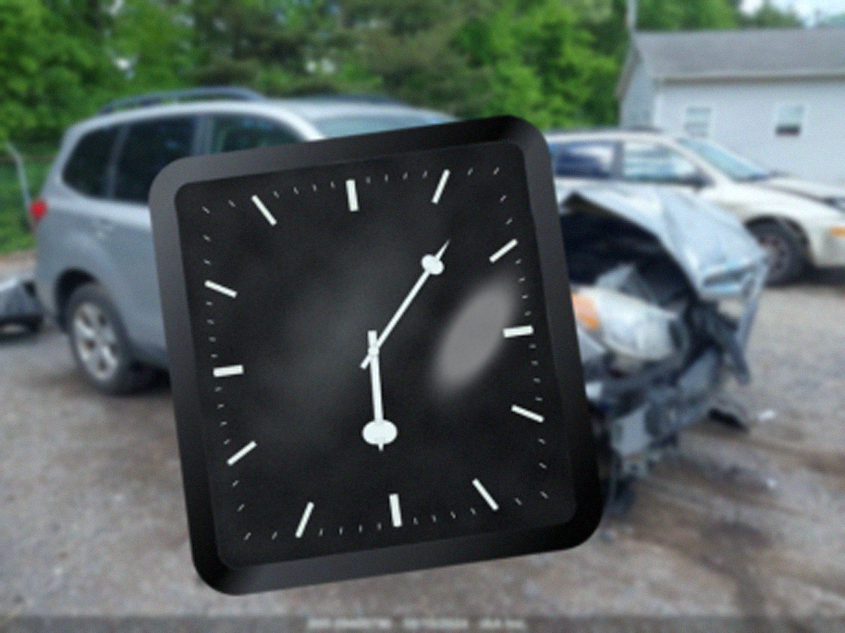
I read **6:07**
